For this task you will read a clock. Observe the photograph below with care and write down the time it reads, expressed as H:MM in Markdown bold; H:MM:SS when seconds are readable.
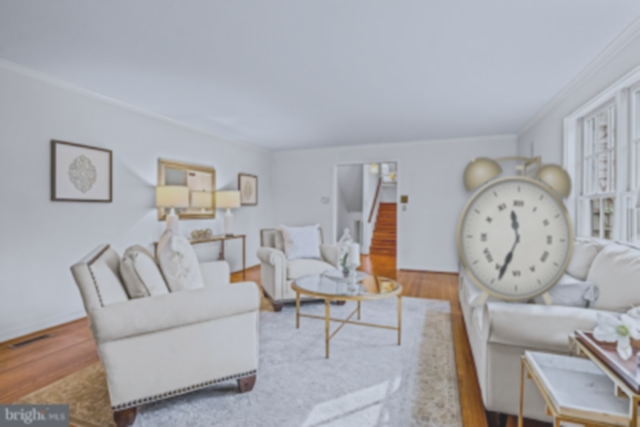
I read **11:34**
